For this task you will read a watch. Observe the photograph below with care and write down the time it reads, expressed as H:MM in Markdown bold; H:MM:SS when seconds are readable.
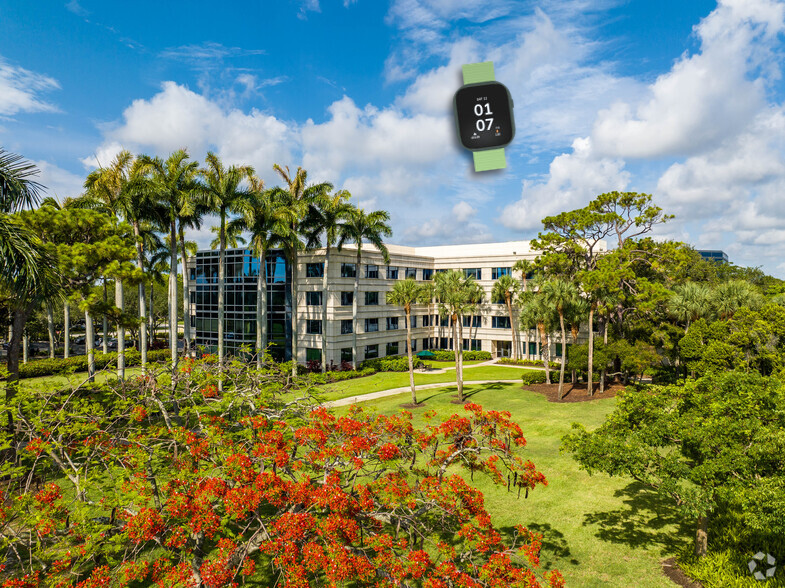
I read **1:07**
